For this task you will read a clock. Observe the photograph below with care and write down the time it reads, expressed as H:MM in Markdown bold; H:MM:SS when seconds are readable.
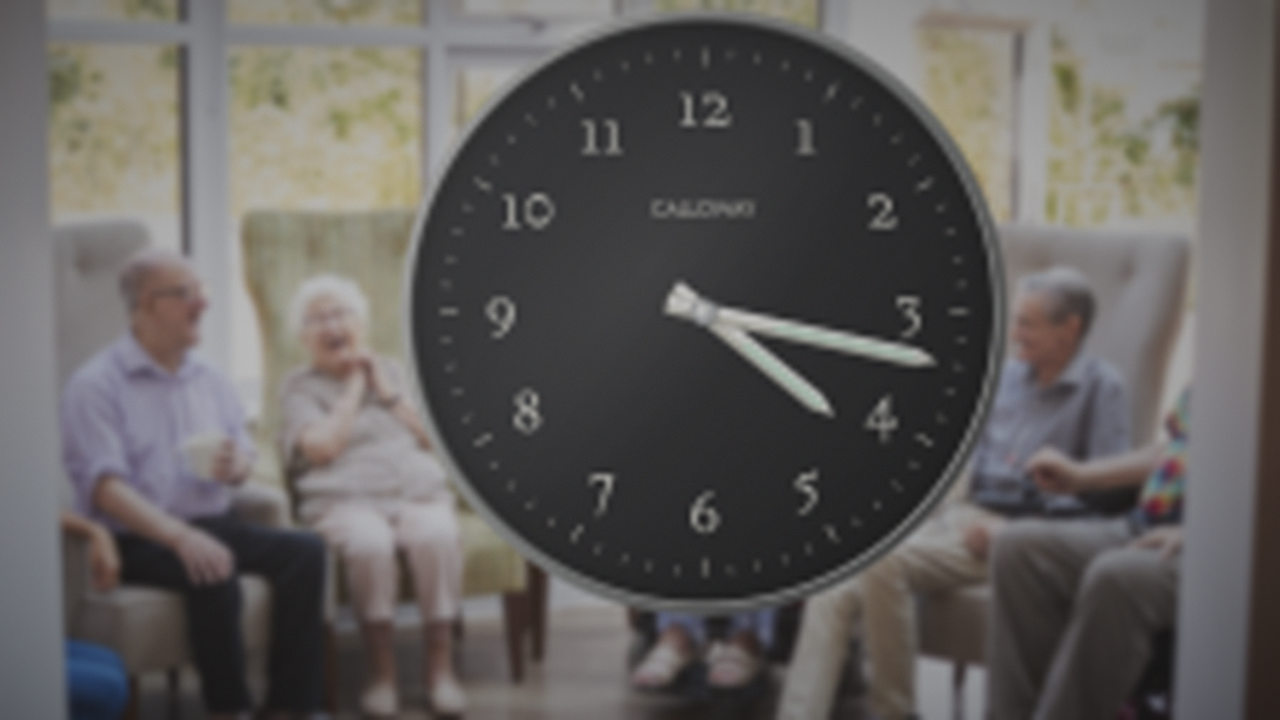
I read **4:17**
